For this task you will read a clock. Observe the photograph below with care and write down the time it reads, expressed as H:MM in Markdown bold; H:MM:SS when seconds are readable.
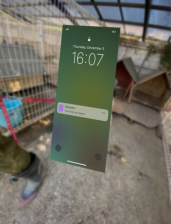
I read **16:07**
